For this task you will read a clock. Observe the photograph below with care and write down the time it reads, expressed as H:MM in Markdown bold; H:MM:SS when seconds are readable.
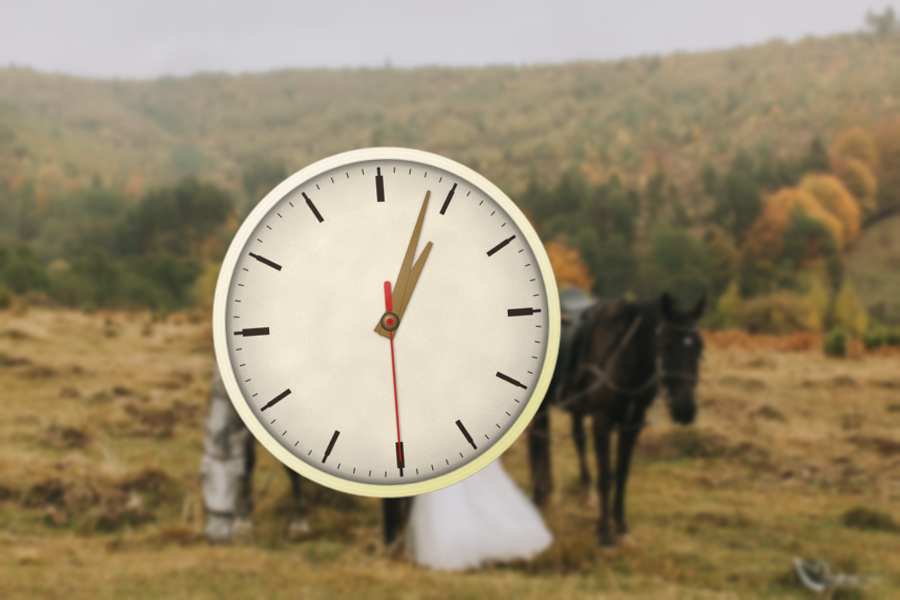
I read **1:03:30**
